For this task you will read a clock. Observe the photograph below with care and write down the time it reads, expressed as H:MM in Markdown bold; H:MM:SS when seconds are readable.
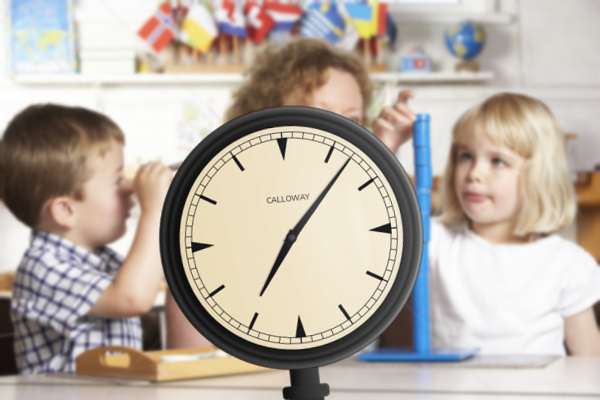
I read **7:07**
